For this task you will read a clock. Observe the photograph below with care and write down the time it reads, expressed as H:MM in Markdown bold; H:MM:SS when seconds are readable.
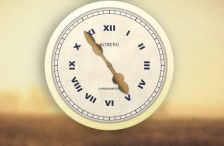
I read **4:54**
